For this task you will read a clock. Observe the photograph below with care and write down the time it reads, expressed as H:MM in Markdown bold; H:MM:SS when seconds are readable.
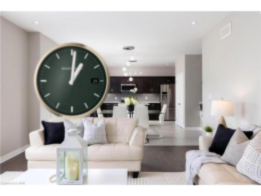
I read **1:01**
